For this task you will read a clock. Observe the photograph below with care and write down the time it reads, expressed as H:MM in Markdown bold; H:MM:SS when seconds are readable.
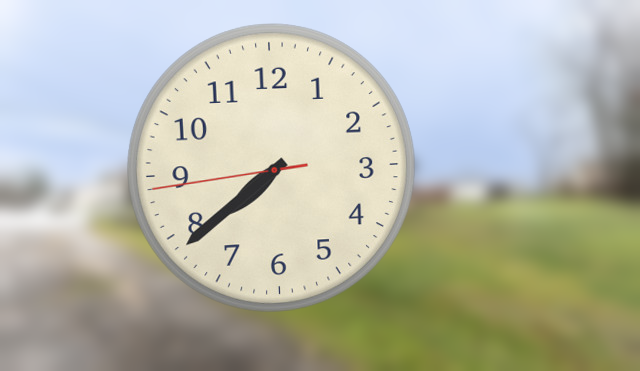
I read **7:38:44**
